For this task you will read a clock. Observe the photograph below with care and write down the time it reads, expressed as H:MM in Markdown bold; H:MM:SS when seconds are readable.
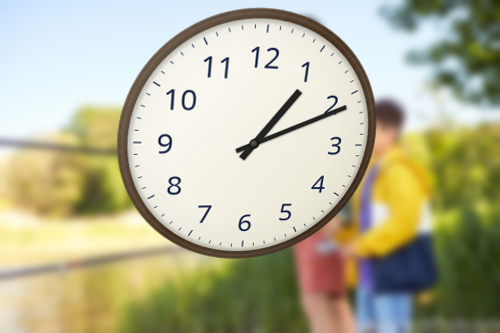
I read **1:11**
